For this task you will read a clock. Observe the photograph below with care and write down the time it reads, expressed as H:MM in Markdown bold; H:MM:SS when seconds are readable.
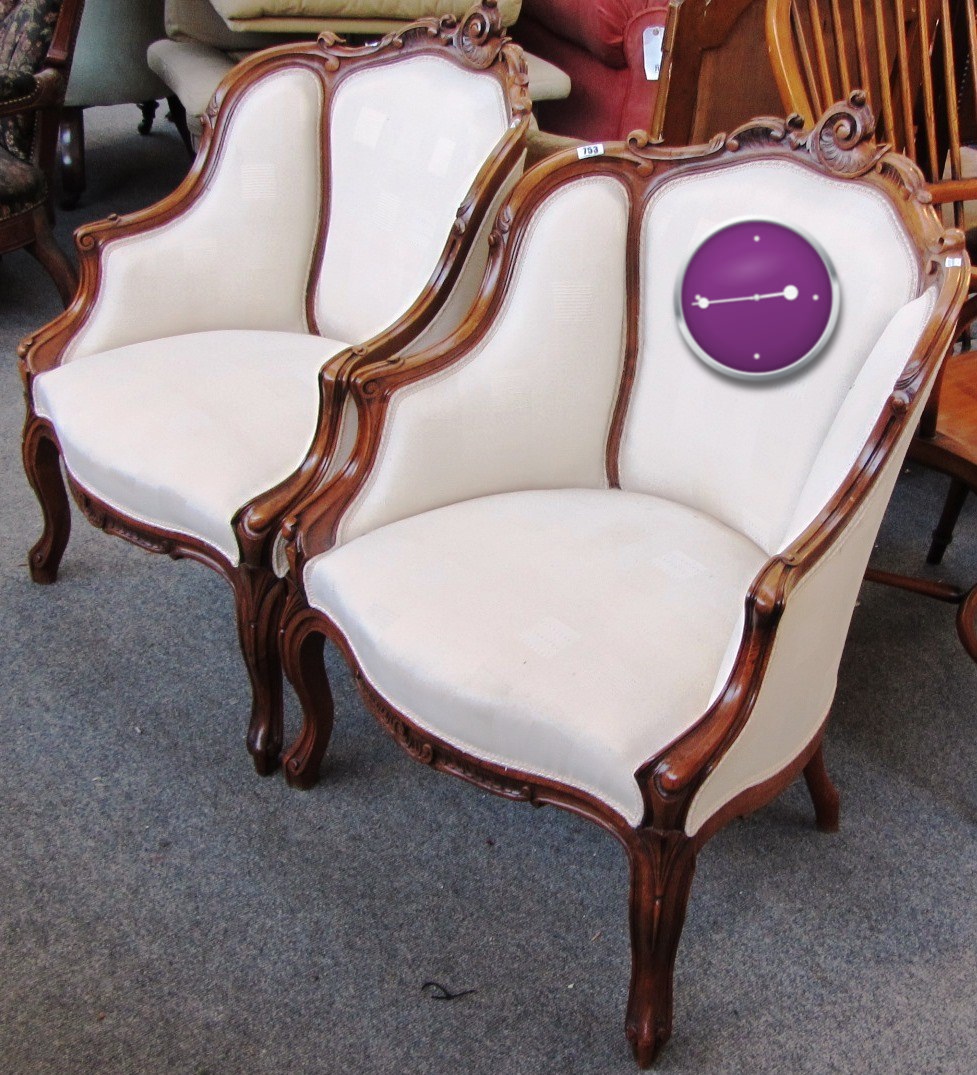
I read **2:44**
